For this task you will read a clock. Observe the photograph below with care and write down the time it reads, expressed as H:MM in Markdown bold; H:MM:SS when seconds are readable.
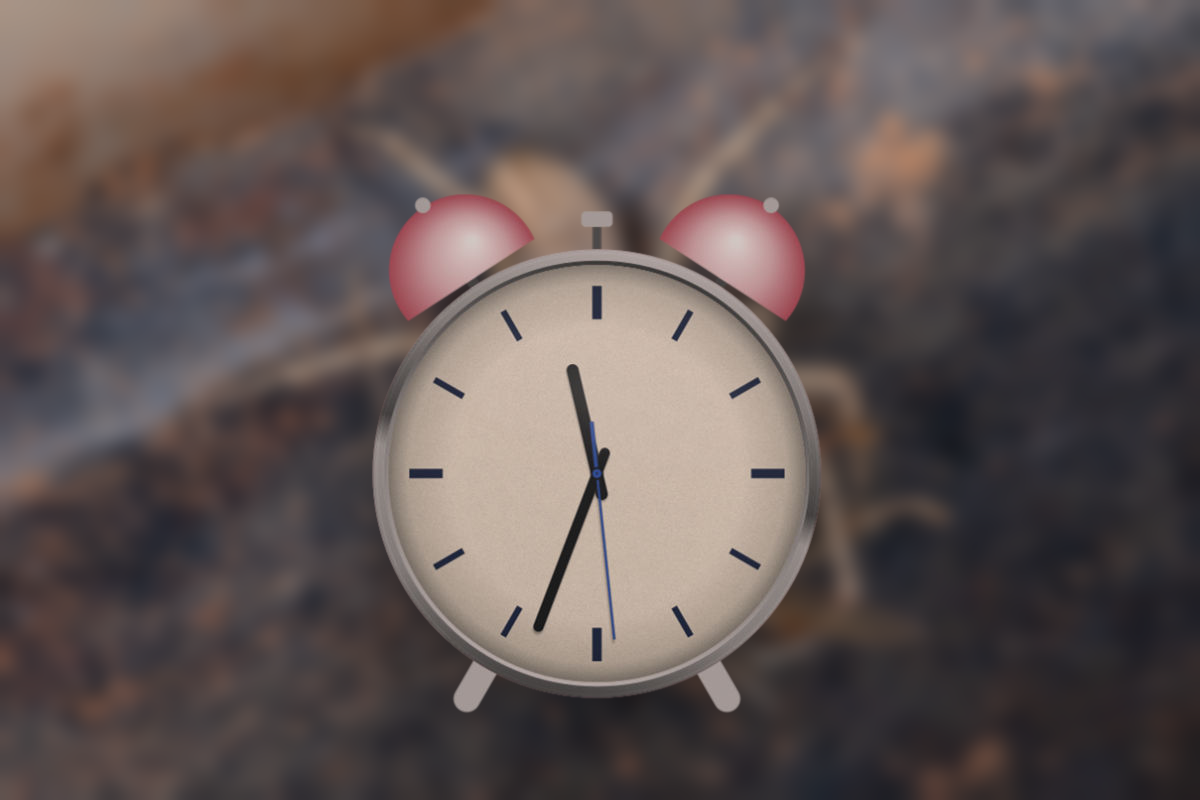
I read **11:33:29**
